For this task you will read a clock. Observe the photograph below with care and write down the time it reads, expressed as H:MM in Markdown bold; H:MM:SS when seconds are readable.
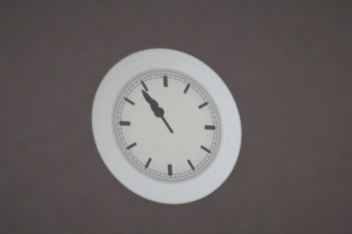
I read **10:54**
